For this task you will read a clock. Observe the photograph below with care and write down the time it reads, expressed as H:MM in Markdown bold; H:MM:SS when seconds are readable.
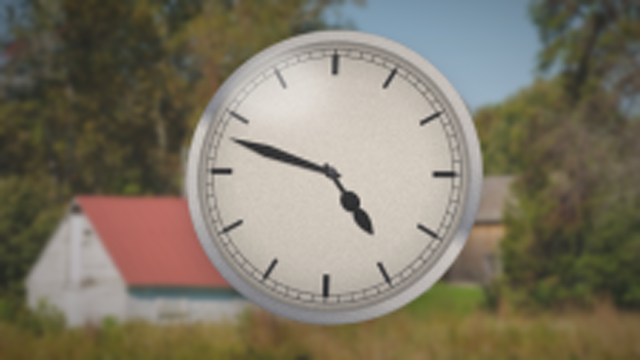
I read **4:48**
